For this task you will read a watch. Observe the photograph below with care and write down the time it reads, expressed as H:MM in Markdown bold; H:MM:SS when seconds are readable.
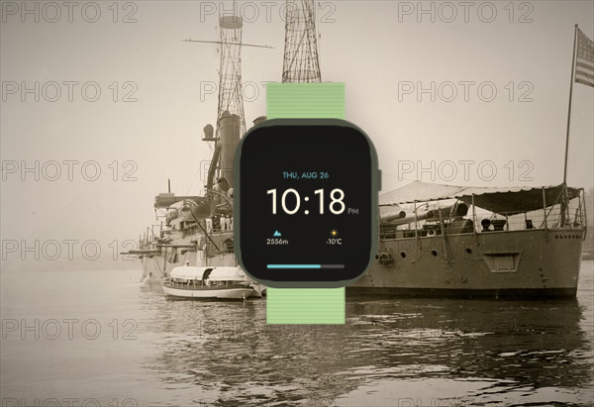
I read **10:18**
